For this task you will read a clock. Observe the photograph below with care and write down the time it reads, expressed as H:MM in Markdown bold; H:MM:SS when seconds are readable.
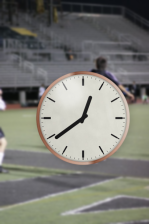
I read **12:39**
